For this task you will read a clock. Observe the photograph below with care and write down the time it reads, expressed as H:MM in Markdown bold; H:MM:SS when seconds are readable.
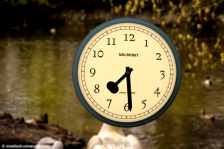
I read **7:29**
